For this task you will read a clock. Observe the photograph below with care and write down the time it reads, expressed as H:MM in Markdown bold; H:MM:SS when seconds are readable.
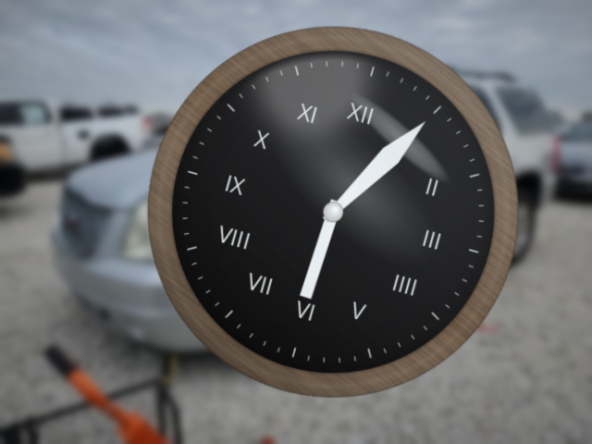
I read **6:05**
